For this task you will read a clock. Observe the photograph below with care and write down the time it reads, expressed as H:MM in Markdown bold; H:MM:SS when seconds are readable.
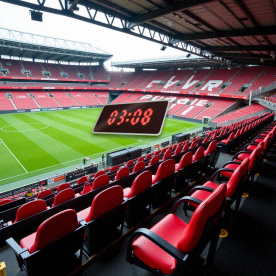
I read **3:08**
